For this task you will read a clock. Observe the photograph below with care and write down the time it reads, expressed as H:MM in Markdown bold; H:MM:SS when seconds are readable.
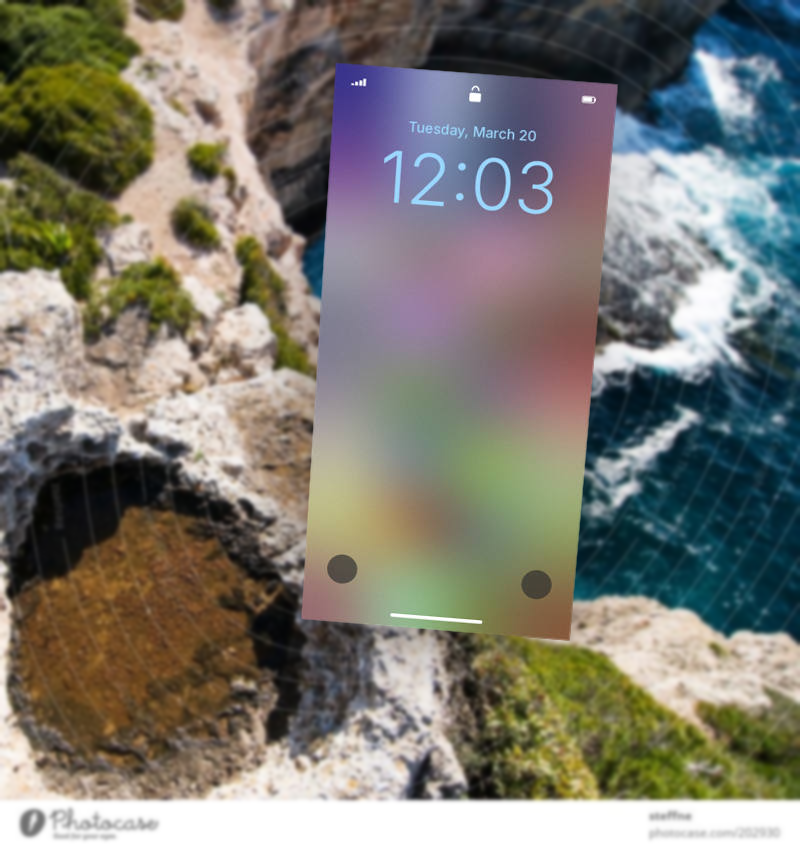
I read **12:03**
